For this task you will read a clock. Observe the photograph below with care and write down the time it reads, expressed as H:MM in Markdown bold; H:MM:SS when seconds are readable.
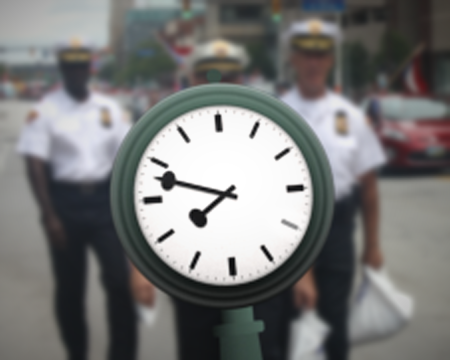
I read **7:48**
